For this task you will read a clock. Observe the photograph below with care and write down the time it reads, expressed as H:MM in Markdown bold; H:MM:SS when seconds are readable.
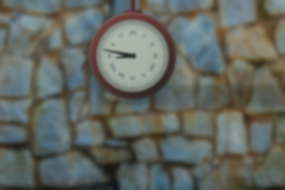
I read **8:47**
